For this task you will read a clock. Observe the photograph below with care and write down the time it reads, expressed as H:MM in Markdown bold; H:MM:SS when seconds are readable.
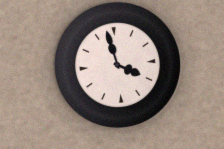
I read **3:58**
